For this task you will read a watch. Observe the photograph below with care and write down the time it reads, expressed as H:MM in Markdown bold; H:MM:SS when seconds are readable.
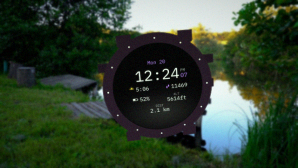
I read **12:24**
